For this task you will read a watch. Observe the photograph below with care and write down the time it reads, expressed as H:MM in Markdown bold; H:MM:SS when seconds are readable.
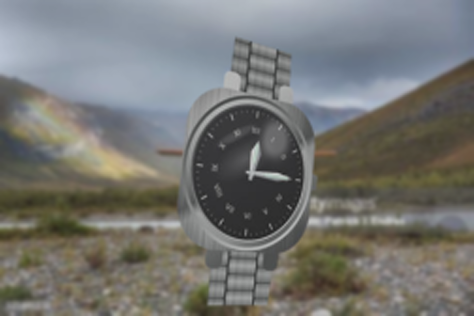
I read **12:15**
